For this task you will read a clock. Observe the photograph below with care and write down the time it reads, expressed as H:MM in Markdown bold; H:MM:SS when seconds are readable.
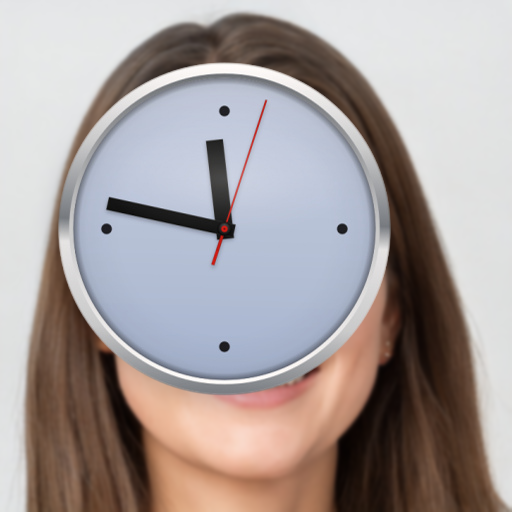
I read **11:47:03**
